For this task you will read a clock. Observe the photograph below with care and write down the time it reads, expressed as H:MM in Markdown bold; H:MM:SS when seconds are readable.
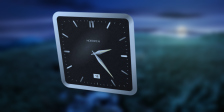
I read **2:24**
